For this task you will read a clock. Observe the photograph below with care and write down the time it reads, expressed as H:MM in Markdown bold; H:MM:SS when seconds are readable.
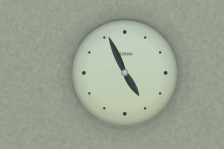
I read **4:56**
